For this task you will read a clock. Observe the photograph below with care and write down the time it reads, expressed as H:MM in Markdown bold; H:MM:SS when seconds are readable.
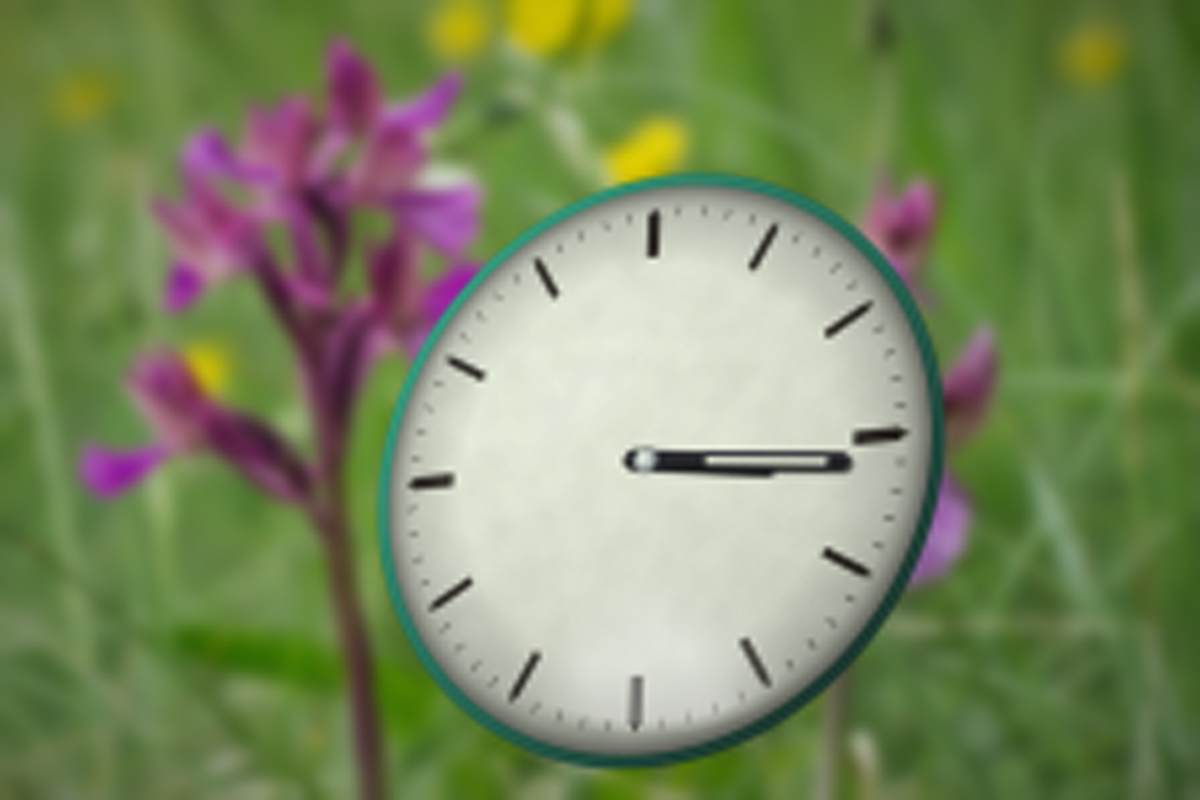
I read **3:16**
